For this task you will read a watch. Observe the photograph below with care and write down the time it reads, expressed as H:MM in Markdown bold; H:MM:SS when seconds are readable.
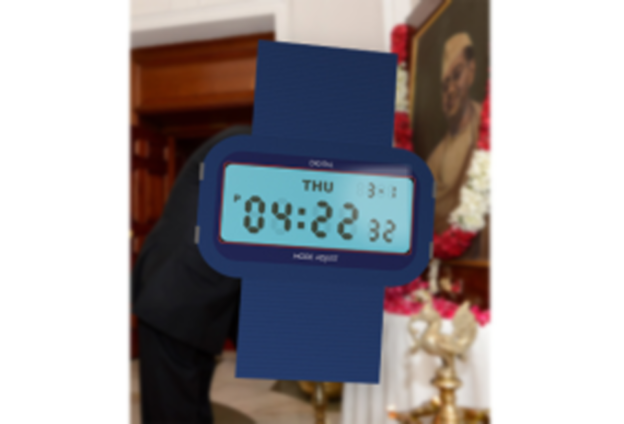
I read **4:22:32**
